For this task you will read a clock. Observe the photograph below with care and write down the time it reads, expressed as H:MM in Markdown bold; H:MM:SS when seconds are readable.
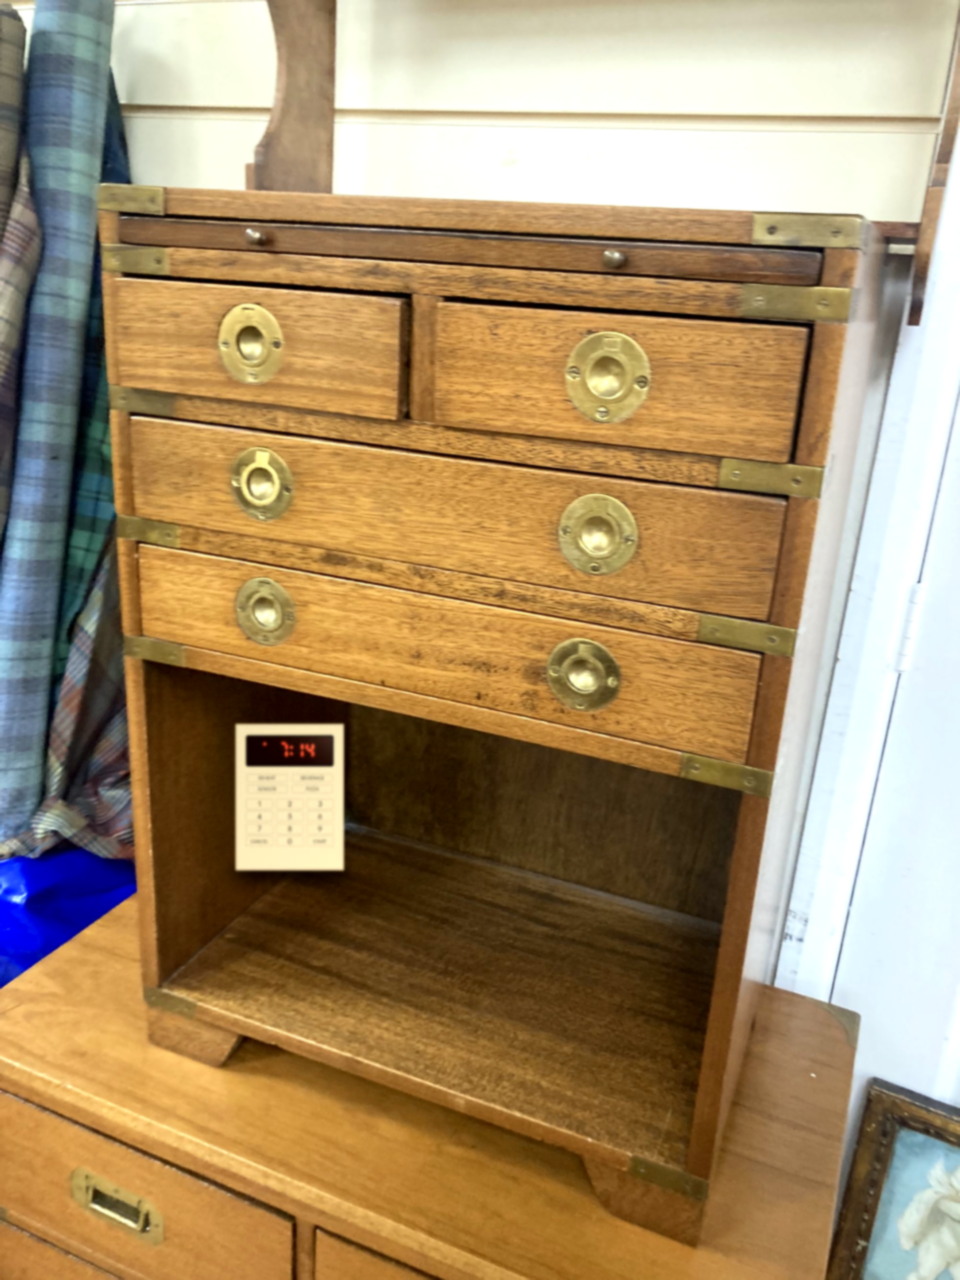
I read **7:14**
